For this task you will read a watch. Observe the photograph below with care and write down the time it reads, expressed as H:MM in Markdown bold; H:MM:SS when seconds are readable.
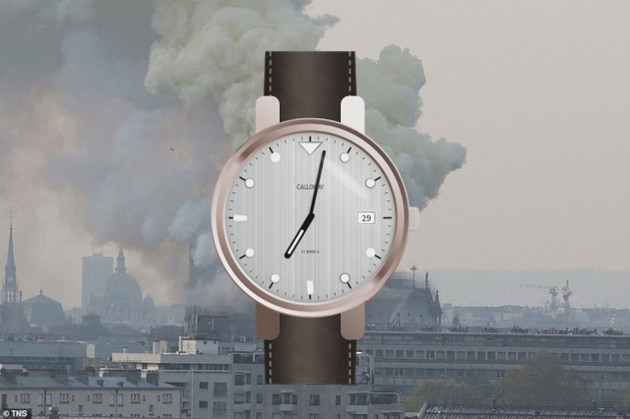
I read **7:02**
